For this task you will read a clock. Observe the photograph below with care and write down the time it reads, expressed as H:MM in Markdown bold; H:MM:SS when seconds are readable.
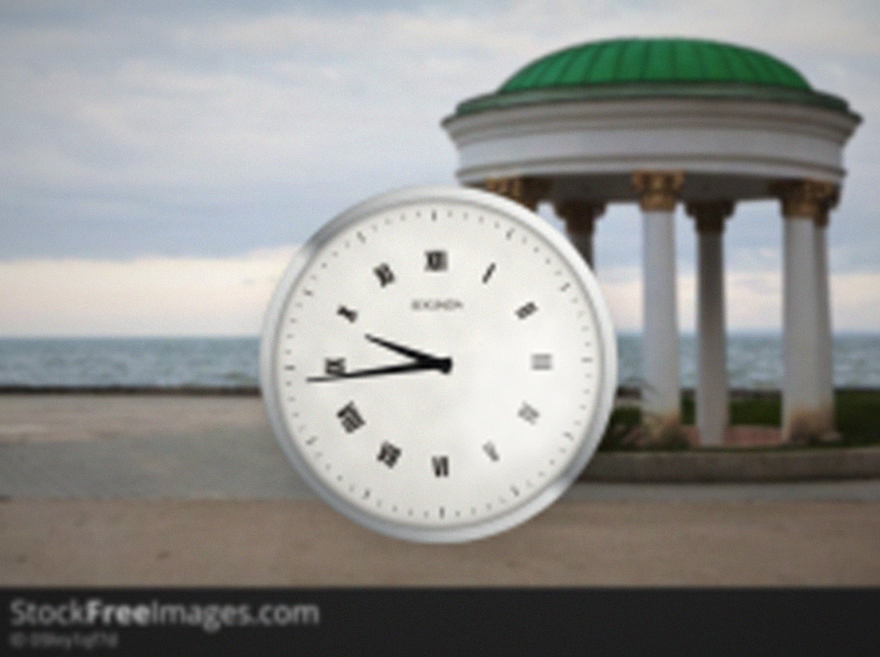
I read **9:44**
